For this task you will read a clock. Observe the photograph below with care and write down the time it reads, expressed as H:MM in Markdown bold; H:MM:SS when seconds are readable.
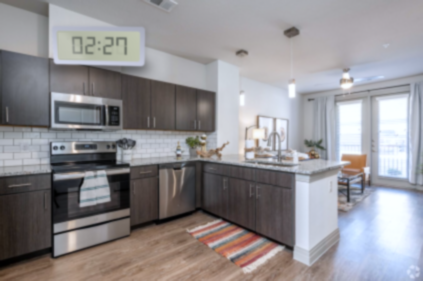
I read **2:27**
